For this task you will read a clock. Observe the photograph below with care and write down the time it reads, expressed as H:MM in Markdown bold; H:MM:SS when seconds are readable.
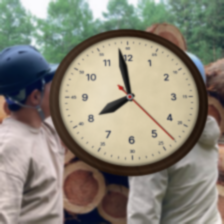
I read **7:58:23**
